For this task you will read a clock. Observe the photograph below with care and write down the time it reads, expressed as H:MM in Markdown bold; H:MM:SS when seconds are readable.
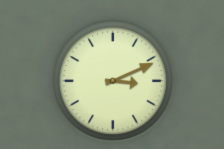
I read **3:11**
